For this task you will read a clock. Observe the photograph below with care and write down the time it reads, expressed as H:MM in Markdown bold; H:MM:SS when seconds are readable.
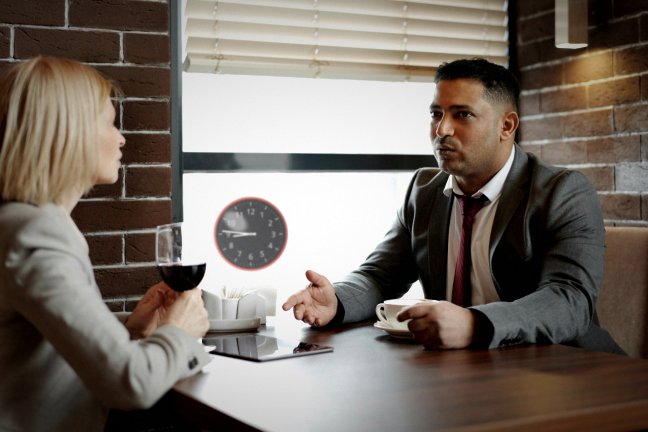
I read **8:46**
